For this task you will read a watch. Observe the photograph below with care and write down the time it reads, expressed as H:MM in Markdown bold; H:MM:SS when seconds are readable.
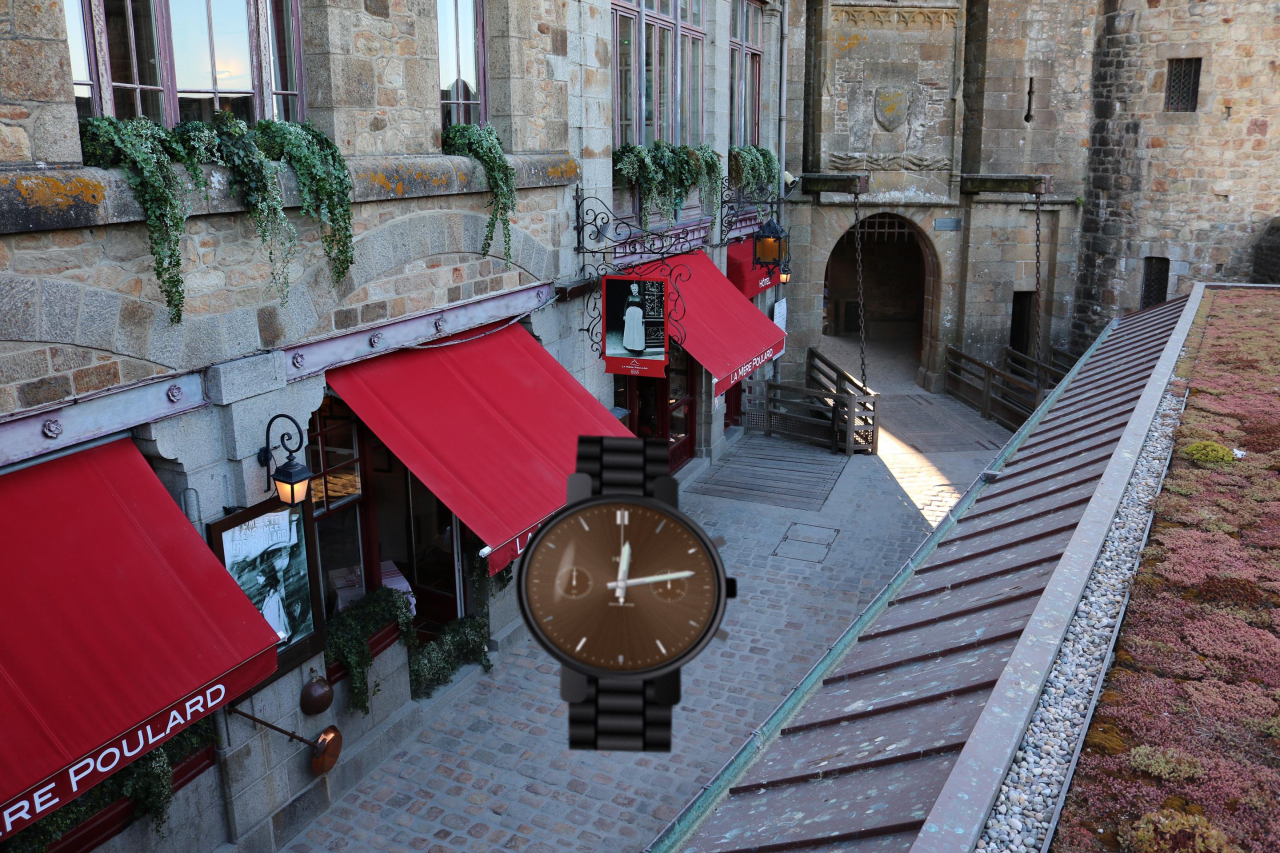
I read **12:13**
